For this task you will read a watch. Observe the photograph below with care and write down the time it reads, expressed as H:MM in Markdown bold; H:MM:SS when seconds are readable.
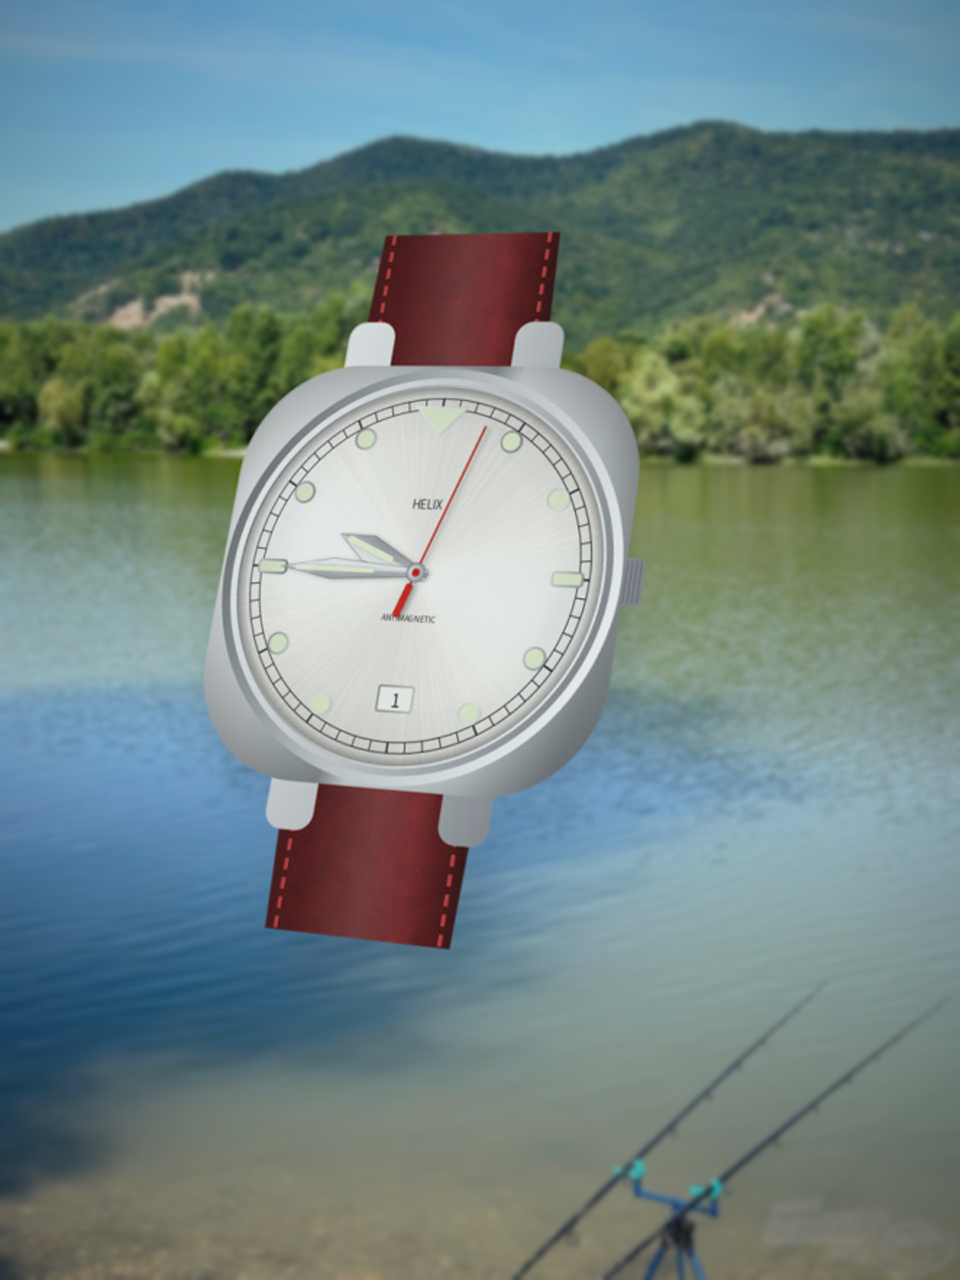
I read **9:45:03**
